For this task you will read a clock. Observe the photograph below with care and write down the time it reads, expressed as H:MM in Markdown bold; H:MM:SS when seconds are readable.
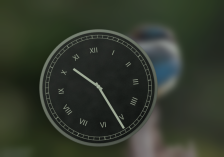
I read **10:26**
